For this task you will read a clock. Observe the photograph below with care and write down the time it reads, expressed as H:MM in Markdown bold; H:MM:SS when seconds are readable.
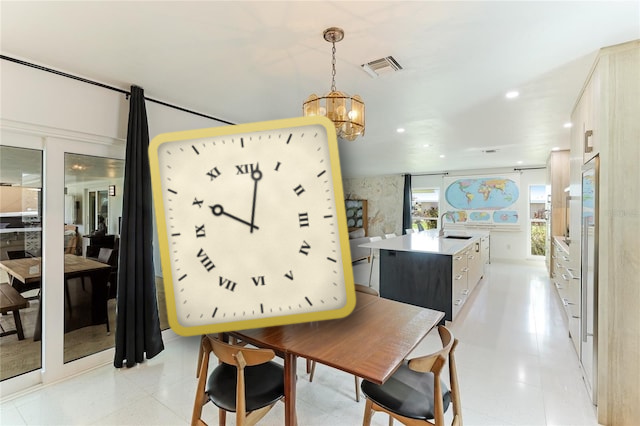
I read **10:02**
